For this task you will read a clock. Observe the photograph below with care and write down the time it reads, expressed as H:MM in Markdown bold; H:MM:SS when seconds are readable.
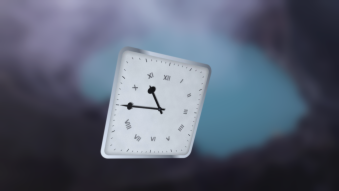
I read **10:45**
